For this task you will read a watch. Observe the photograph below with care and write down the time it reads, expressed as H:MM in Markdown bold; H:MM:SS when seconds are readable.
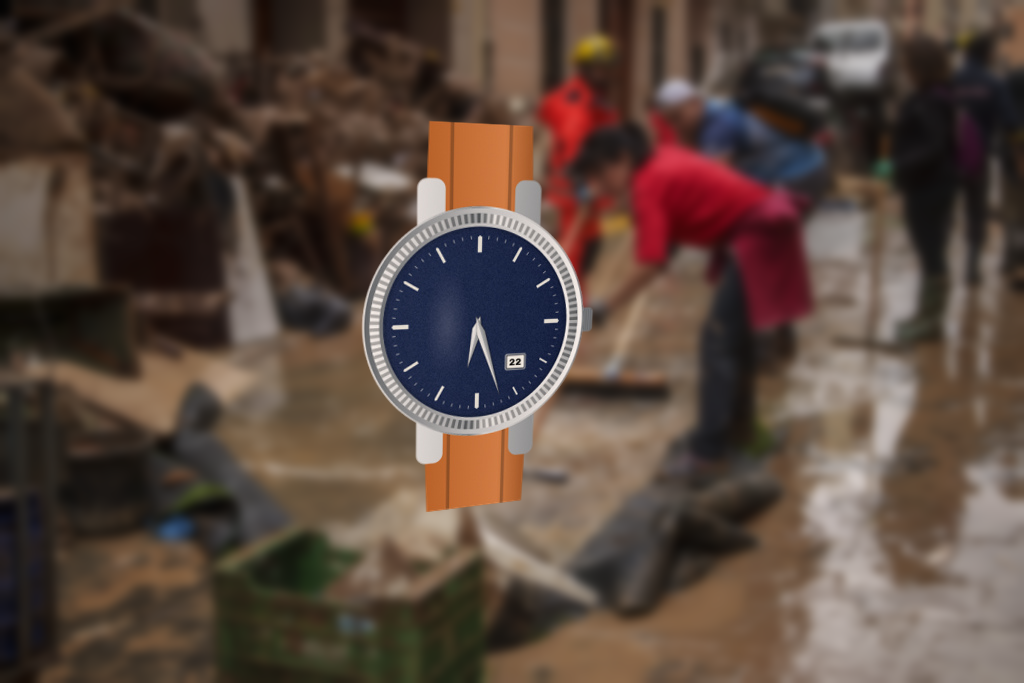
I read **6:27**
